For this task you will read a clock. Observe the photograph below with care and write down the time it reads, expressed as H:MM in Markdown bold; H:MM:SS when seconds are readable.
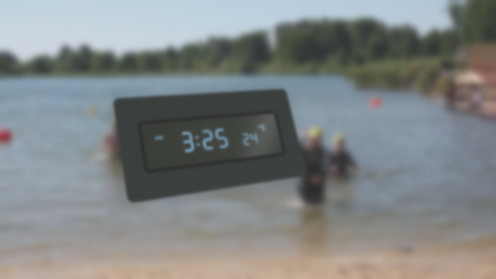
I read **3:25**
